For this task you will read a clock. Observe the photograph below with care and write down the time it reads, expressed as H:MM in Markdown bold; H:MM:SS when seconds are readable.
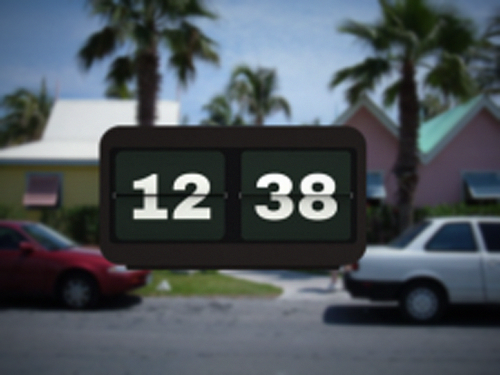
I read **12:38**
